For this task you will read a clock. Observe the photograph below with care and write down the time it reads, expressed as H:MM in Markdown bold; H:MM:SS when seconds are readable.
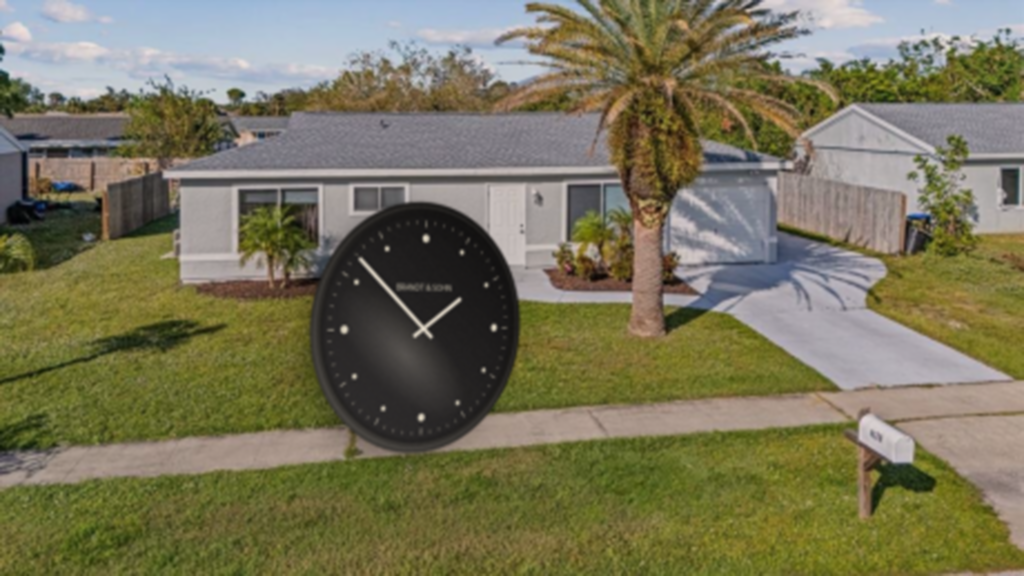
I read **1:52**
